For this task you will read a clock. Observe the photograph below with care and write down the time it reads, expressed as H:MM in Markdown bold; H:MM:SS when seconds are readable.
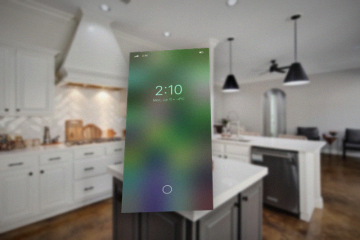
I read **2:10**
